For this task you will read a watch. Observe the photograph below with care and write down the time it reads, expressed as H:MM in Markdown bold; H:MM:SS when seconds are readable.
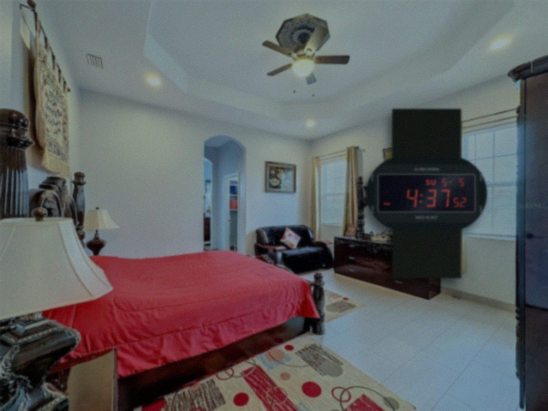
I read **4:37**
